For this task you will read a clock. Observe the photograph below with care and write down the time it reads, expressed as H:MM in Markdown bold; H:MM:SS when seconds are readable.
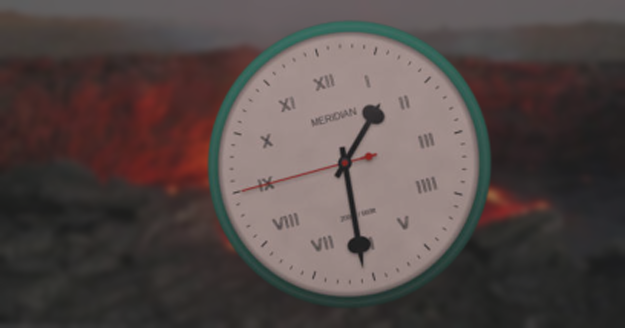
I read **1:30:45**
